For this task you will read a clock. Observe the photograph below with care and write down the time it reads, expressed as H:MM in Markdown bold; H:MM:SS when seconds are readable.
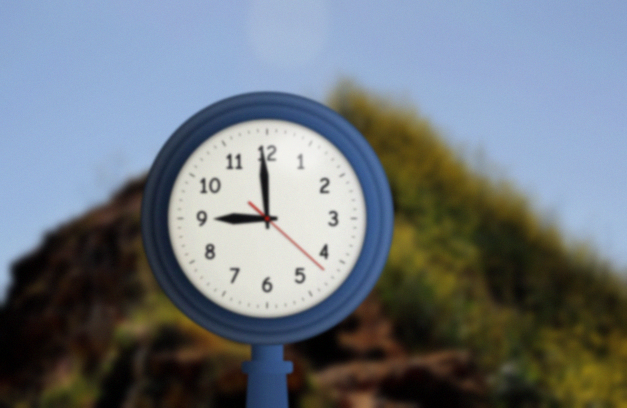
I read **8:59:22**
